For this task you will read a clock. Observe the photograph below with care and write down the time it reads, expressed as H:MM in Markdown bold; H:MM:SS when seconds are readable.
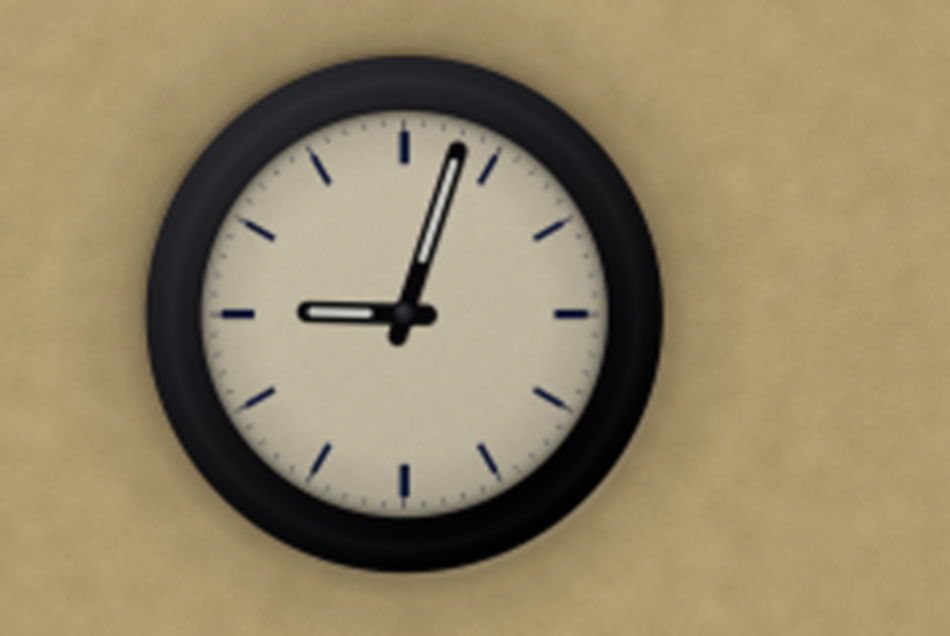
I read **9:03**
